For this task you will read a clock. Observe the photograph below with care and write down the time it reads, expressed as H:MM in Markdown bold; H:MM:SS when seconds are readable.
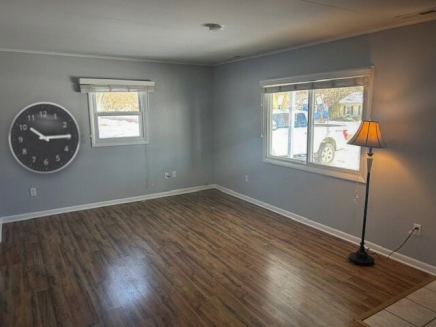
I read **10:15**
